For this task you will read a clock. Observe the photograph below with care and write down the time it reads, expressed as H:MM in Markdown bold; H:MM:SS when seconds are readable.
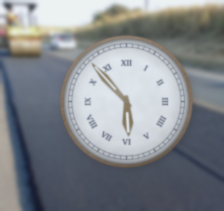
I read **5:53**
